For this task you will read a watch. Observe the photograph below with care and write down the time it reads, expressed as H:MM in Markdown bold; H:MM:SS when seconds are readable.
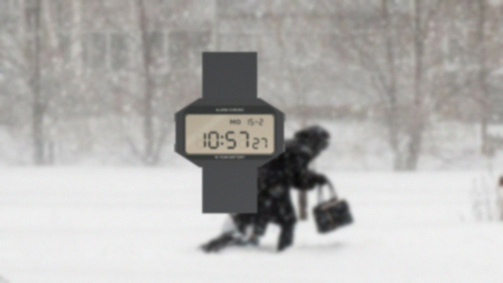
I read **10:57:27**
